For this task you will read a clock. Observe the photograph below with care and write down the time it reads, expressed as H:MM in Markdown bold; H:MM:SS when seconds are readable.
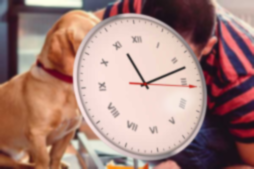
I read **11:12:16**
